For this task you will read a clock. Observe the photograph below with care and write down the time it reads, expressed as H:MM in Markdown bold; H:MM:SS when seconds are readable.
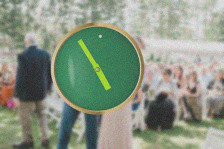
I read **4:54**
